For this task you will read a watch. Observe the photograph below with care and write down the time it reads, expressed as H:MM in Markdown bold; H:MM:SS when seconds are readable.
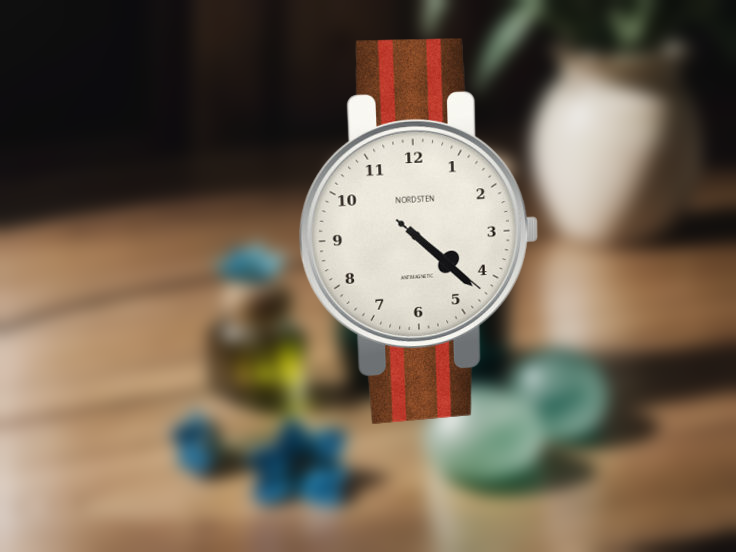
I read **4:22:22**
